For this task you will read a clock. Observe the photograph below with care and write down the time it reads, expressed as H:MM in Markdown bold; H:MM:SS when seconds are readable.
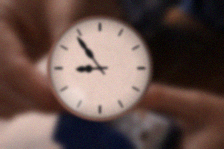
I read **8:54**
